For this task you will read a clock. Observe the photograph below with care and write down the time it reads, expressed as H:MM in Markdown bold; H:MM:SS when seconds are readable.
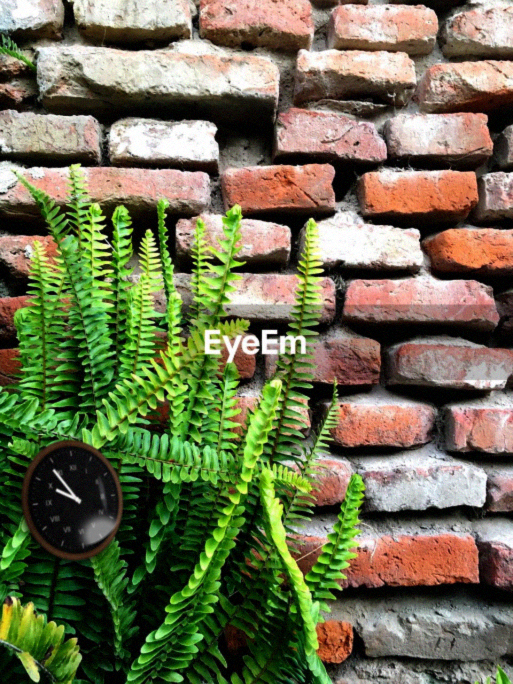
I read **9:54**
